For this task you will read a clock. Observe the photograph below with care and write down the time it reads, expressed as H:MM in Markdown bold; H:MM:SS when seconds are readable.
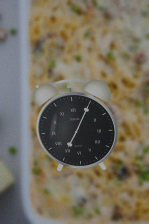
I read **7:05**
